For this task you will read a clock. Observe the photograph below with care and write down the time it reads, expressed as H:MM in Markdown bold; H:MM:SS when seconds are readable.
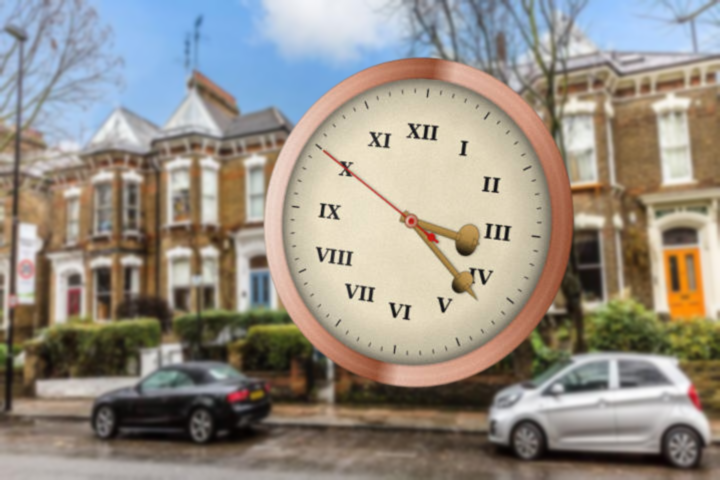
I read **3:21:50**
